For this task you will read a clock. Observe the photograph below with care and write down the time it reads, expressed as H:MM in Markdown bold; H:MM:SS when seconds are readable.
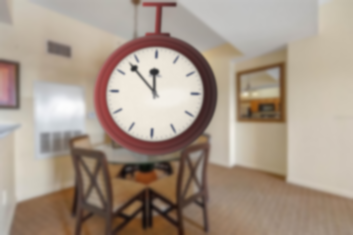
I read **11:53**
